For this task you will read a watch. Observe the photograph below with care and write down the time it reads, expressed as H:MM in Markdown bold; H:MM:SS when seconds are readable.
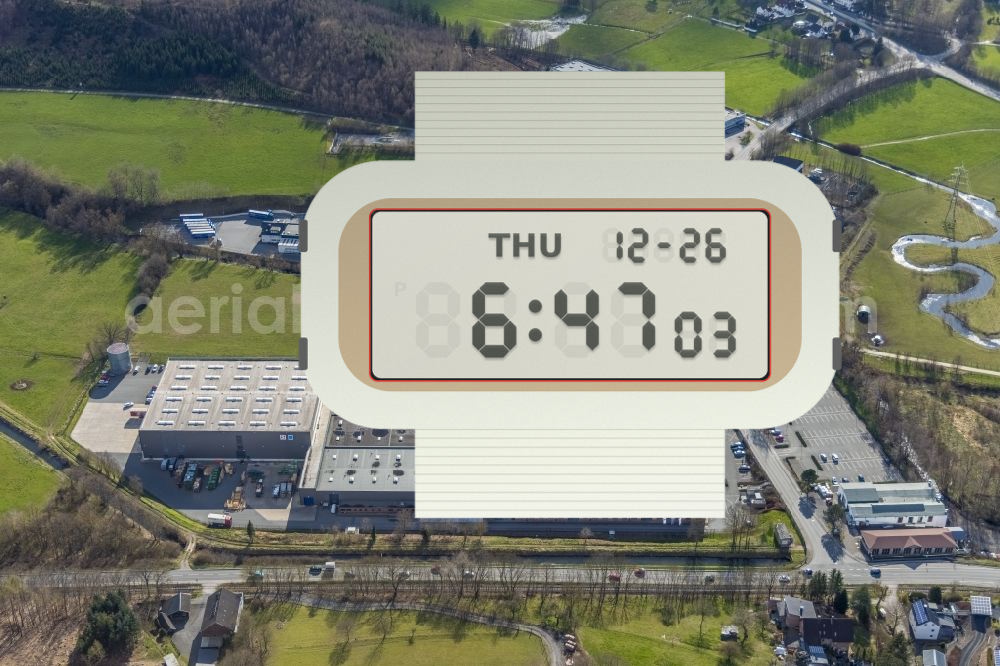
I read **6:47:03**
